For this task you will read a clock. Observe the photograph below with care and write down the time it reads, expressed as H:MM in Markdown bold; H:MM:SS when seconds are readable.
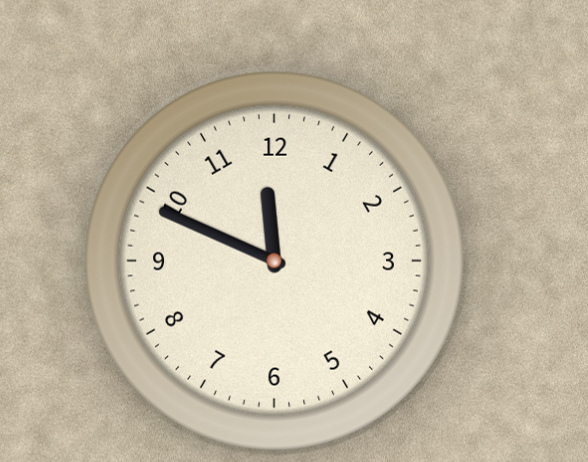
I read **11:49**
